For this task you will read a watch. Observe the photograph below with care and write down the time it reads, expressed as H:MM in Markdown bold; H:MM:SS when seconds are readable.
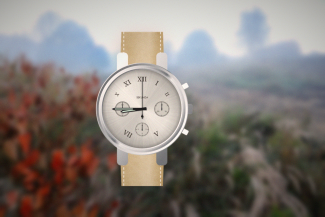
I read **8:45**
